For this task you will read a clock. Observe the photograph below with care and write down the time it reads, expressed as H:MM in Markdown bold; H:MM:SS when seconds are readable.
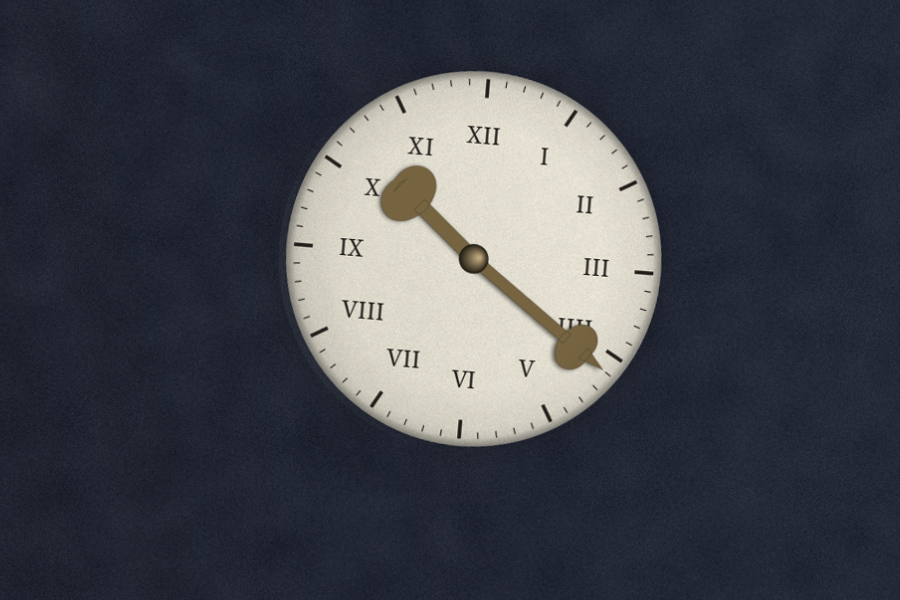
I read **10:21**
